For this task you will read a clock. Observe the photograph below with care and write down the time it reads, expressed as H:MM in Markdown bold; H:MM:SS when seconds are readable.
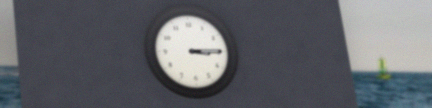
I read **3:15**
